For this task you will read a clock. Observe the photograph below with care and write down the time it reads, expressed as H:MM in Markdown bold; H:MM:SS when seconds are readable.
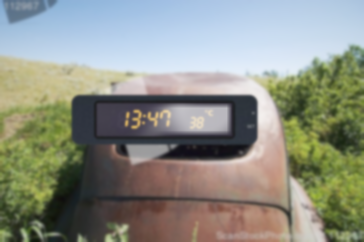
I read **13:47**
